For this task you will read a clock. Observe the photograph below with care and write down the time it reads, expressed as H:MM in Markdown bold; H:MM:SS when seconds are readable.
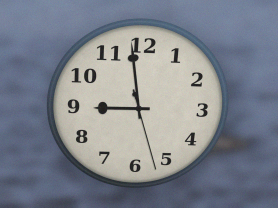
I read **8:58:27**
